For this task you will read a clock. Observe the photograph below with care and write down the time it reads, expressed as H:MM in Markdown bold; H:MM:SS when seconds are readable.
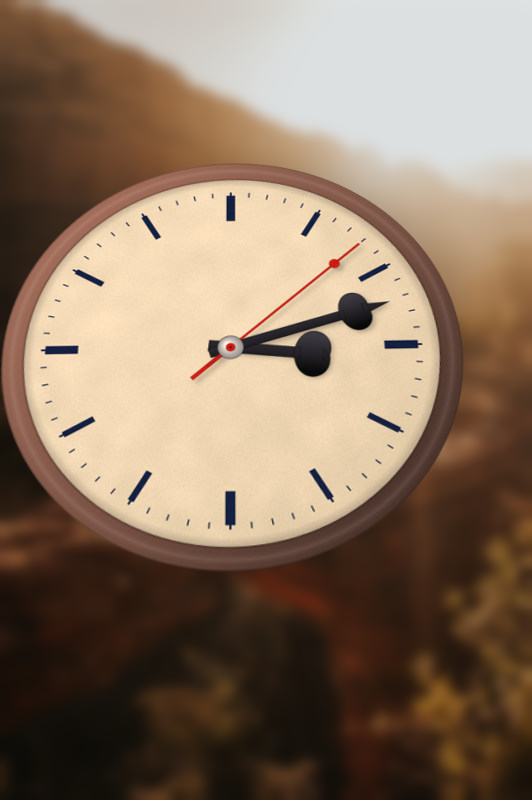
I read **3:12:08**
